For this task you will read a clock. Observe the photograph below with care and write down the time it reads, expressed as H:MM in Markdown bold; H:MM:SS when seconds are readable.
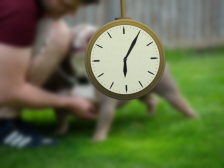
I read **6:05**
